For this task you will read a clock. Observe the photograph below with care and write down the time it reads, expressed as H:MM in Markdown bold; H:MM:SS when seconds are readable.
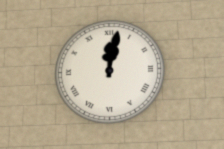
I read **12:02**
